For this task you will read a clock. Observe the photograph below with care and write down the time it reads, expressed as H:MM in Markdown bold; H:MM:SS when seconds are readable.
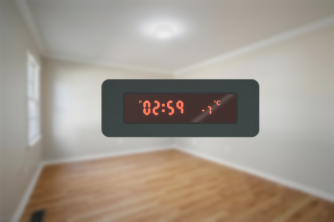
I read **2:59**
